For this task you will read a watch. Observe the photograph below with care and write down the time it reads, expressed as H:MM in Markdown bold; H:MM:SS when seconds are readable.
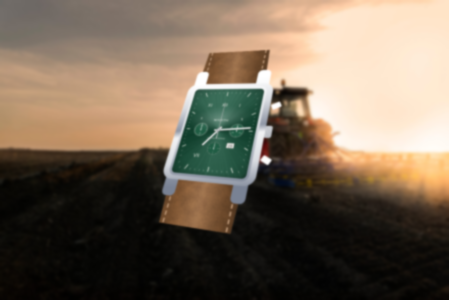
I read **7:14**
